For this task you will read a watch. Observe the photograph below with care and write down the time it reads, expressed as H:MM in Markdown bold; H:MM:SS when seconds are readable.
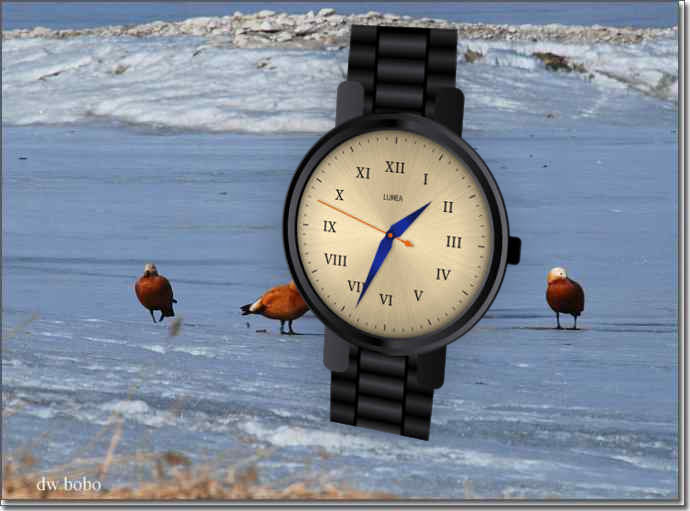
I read **1:33:48**
